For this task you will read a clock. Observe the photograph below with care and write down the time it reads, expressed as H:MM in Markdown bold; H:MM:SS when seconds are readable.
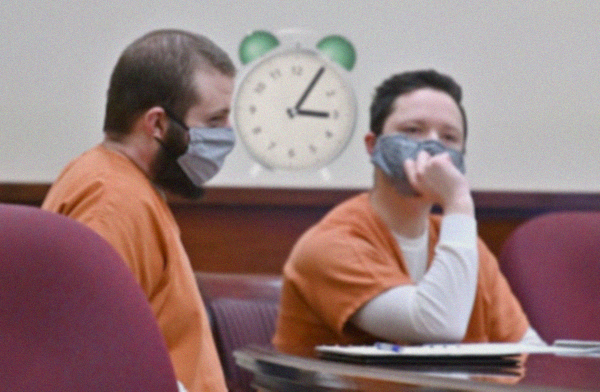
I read **3:05**
